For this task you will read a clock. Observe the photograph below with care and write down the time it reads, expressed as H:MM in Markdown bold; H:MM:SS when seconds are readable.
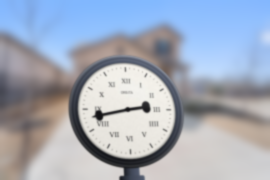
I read **2:43**
